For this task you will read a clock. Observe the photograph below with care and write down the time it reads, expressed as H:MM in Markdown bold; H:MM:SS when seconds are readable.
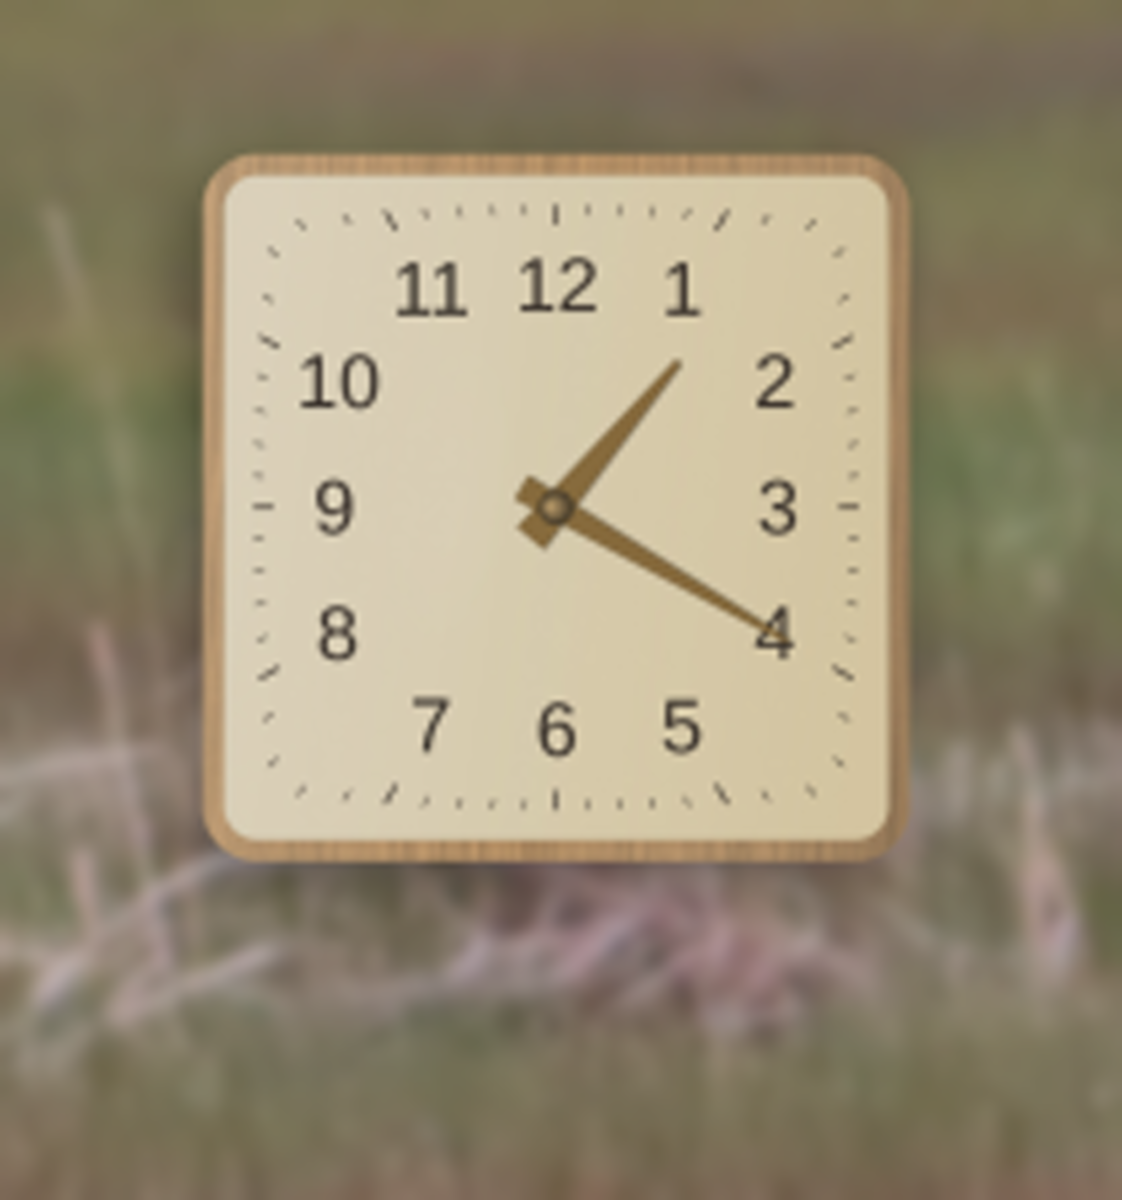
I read **1:20**
